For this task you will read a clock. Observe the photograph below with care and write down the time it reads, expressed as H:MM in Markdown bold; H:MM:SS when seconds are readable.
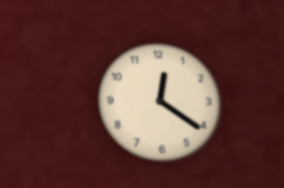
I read **12:21**
